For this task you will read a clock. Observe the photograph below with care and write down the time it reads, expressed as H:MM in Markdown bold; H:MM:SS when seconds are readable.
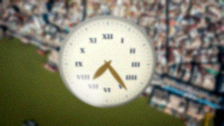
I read **7:24**
